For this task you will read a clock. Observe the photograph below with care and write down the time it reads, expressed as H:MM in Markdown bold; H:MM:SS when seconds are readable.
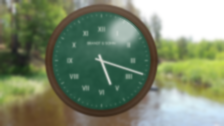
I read **5:18**
